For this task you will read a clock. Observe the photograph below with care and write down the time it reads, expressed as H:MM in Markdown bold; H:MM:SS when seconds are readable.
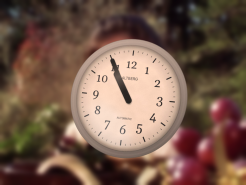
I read **10:55**
